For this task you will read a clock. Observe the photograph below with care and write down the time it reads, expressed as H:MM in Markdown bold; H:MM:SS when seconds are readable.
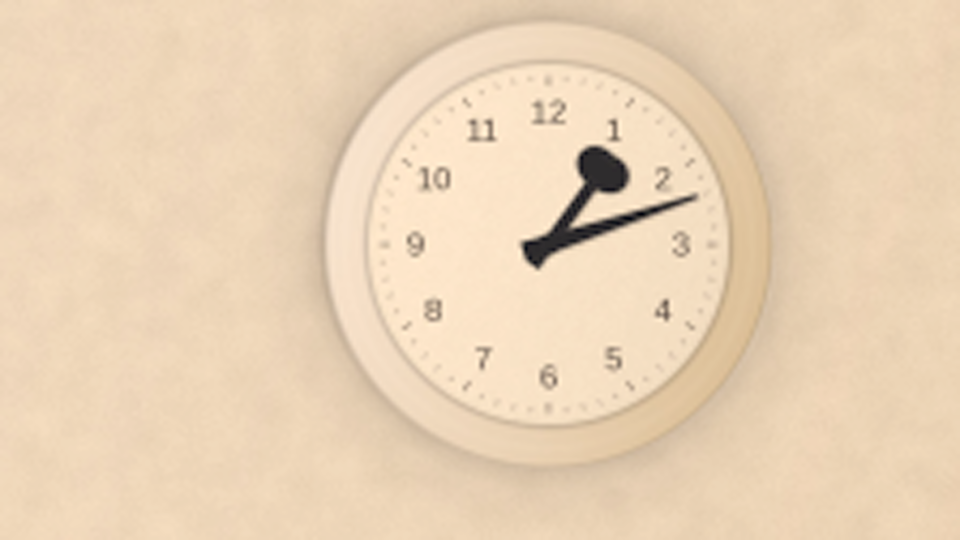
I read **1:12**
